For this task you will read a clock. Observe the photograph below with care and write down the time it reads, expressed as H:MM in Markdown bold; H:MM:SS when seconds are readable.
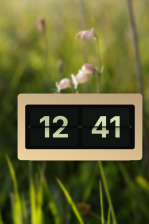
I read **12:41**
